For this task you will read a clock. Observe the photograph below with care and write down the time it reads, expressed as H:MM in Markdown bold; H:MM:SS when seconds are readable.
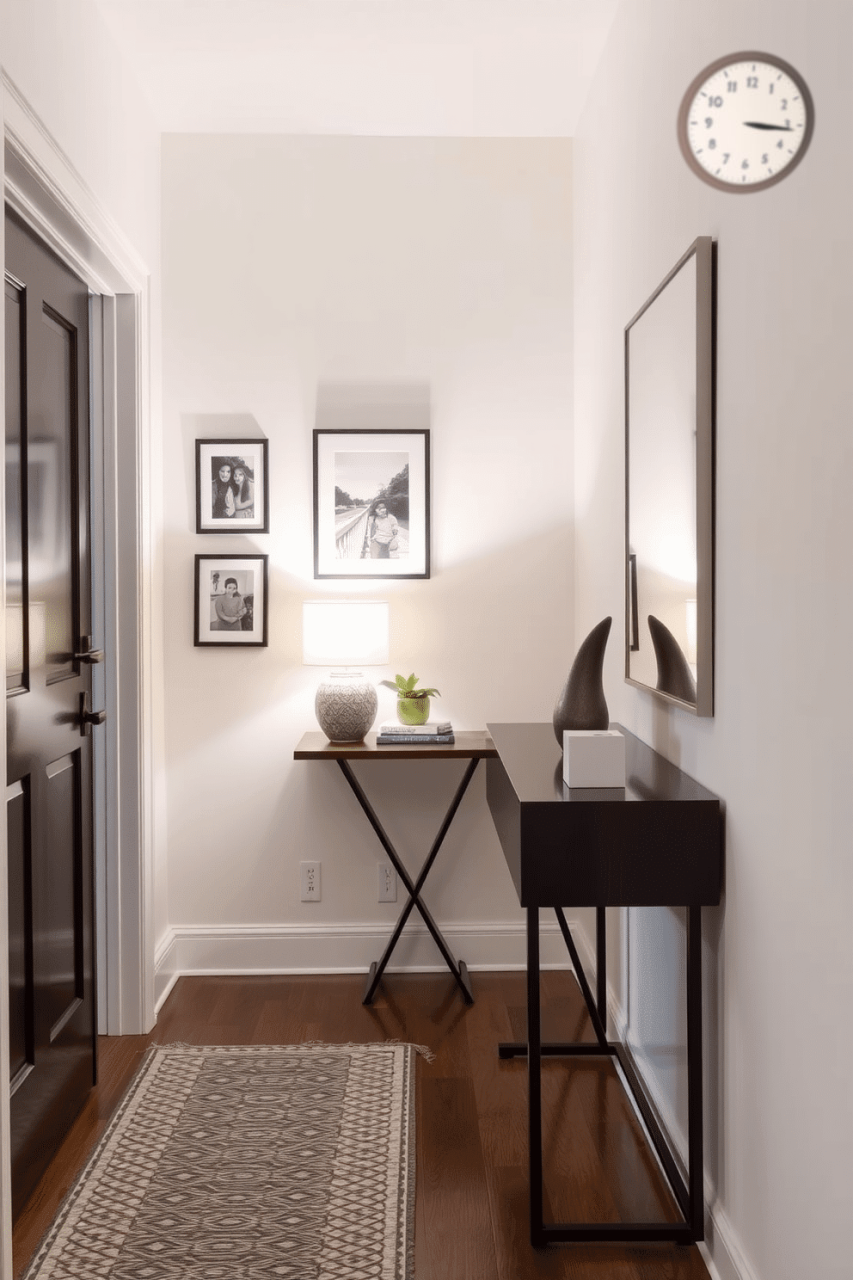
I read **3:16**
